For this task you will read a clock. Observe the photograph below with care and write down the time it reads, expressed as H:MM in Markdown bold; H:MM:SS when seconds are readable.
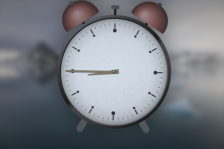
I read **8:45**
